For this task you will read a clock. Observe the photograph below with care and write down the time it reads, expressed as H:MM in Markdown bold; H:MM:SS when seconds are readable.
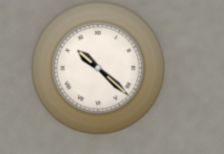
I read **10:22**
